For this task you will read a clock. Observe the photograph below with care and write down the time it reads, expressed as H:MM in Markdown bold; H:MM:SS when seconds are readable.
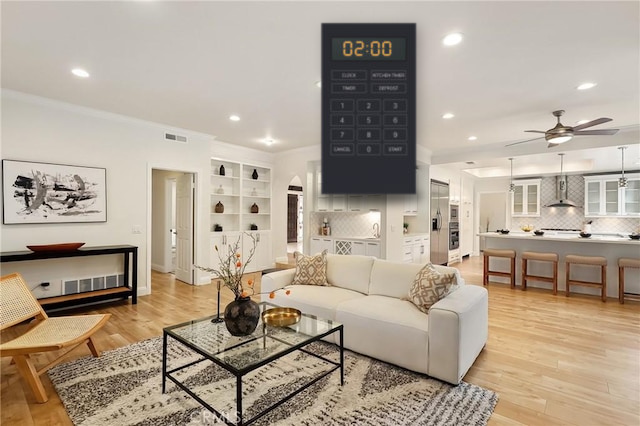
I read **2:00**
